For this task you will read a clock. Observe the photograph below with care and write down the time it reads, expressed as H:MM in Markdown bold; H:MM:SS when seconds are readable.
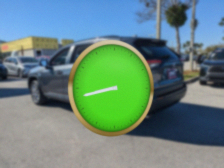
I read **8:43**
